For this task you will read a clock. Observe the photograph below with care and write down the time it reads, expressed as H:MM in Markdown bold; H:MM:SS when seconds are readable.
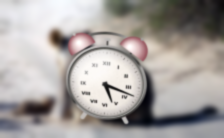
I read **5:18**
